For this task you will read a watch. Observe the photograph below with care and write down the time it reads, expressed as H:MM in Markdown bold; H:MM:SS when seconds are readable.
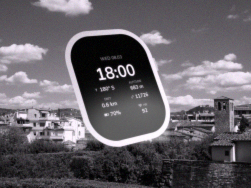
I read **18:00**
